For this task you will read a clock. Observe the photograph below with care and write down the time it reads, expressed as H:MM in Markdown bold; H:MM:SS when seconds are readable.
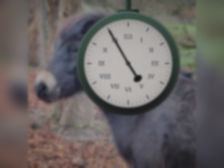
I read **4:55**
